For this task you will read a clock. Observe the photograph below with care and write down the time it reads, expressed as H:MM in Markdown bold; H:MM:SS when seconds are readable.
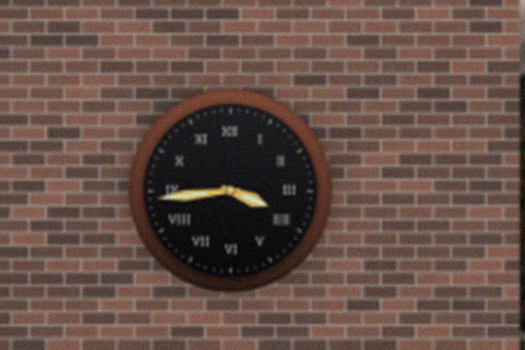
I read **3:44**
